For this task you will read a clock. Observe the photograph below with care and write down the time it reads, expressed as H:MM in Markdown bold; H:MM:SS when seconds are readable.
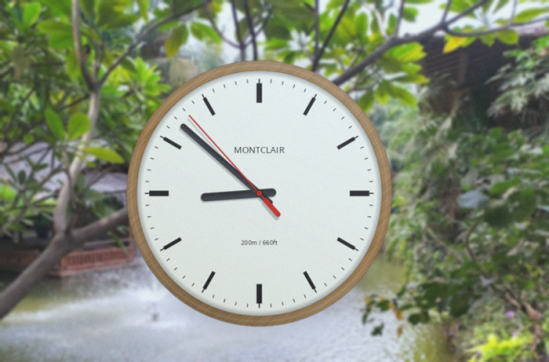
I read **8:51:53**
